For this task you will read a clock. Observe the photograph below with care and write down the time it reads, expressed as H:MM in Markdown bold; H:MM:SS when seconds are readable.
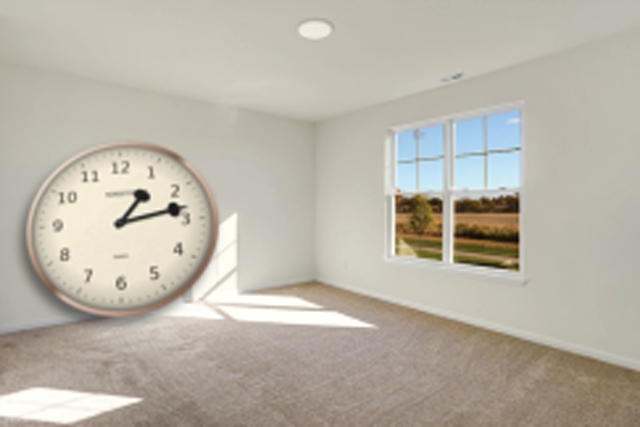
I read **1:13**
